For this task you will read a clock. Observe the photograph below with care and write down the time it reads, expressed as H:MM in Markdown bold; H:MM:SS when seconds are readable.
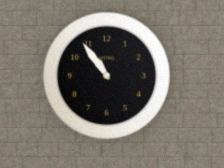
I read **10:54**
